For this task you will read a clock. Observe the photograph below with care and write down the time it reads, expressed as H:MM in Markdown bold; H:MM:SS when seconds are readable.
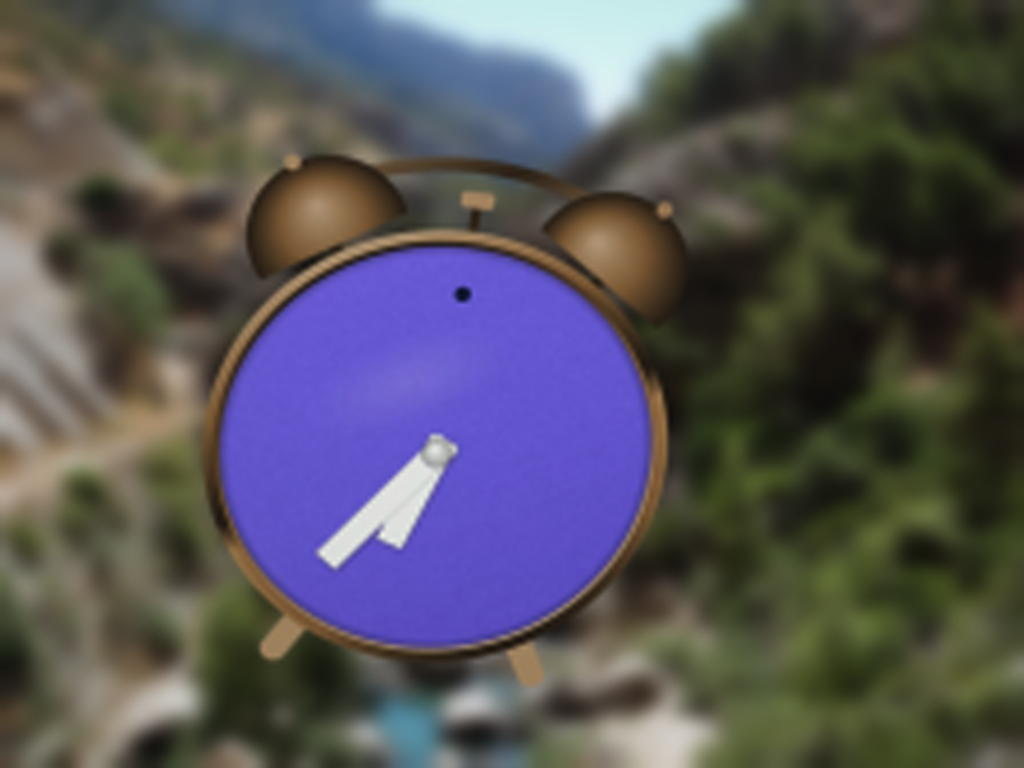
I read **6:36**
